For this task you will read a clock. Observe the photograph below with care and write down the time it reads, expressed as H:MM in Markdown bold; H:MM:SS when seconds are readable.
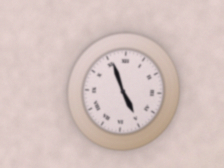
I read **4:56**
